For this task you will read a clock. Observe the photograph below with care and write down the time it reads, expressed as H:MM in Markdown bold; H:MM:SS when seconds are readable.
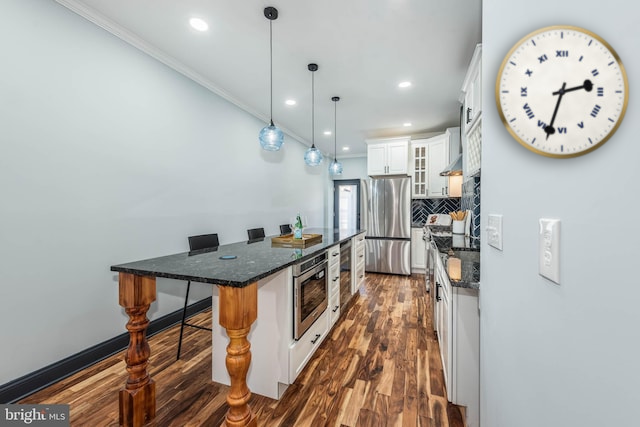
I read **2:33**
